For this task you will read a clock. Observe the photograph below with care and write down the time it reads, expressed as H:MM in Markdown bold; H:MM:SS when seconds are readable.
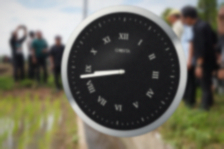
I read **8:43**
